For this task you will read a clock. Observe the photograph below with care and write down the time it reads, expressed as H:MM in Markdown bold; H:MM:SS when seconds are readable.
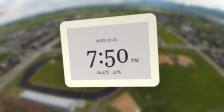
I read **7:50**
